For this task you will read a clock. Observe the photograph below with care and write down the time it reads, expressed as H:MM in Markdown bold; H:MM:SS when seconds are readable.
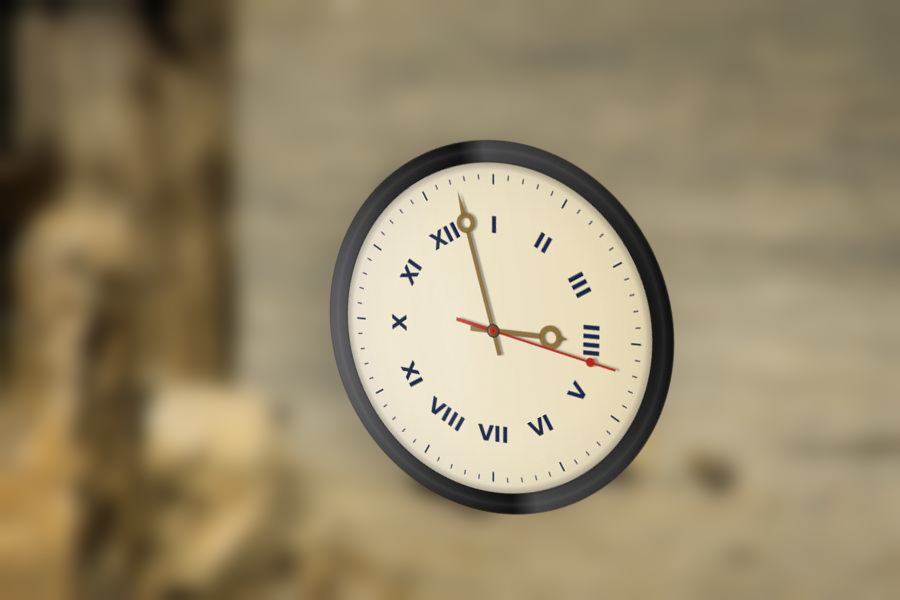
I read **4:02:22**
